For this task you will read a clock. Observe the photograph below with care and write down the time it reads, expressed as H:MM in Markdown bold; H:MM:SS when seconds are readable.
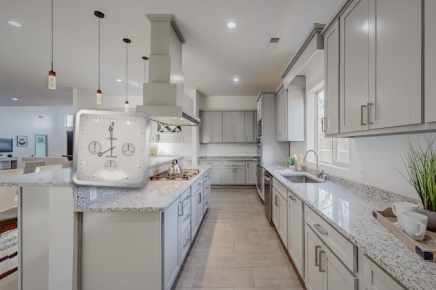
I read **7:59**
